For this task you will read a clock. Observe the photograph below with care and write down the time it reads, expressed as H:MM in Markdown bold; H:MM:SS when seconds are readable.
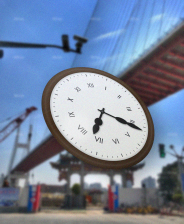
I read **7:21**
